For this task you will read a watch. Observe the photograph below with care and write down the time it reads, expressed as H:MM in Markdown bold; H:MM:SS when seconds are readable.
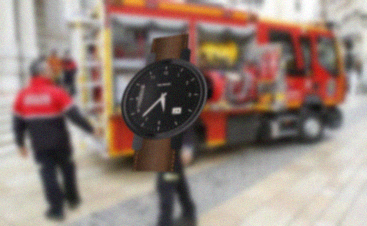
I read **5:37**
